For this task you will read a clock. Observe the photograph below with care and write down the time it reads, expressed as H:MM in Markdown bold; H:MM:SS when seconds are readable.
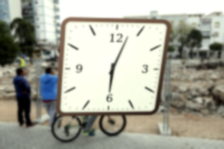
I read **6:03**
